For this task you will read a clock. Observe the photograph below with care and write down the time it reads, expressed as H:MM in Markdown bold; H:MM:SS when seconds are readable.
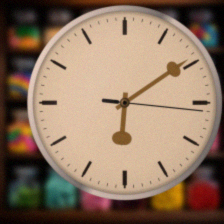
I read **6:09:16**
